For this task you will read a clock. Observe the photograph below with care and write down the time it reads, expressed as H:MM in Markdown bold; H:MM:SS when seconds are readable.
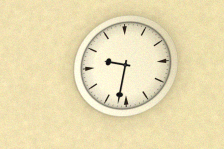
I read **9:32**
